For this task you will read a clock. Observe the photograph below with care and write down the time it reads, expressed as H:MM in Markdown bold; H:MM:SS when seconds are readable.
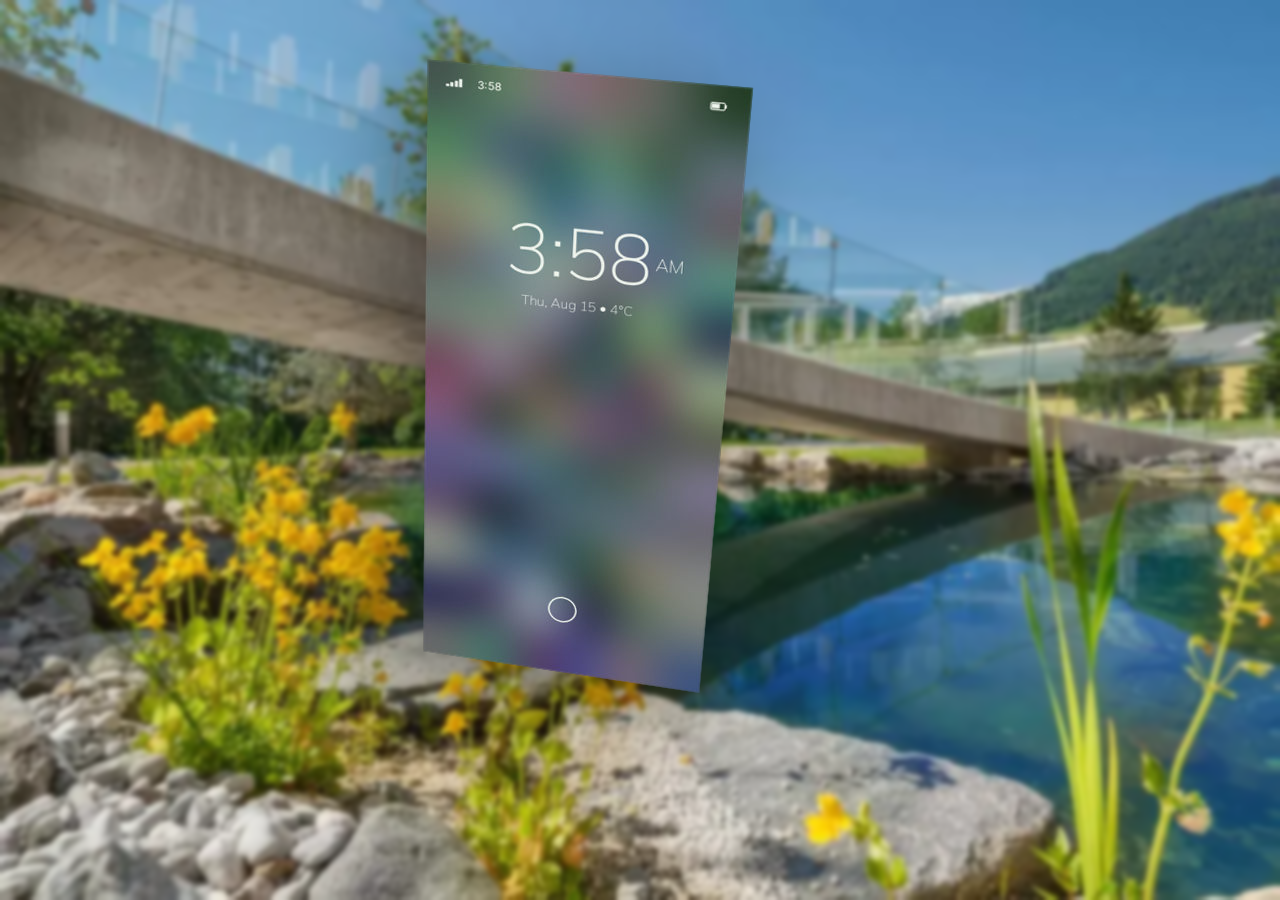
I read **3:58**
